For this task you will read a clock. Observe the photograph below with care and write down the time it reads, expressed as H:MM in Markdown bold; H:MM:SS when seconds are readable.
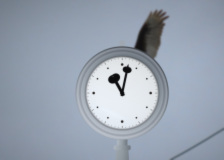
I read **11:02**
